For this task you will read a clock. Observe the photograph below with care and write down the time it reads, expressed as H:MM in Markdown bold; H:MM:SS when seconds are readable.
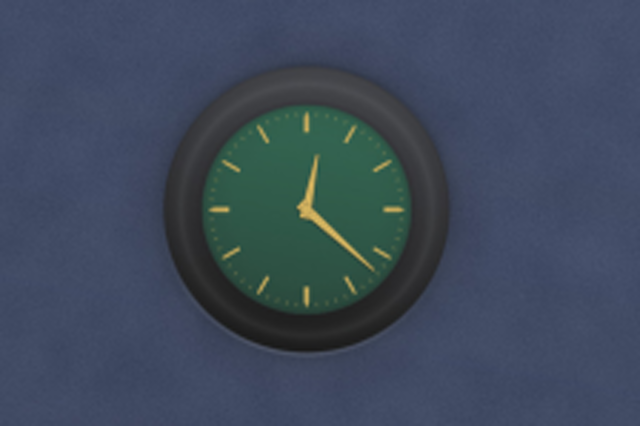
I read **12:22**
